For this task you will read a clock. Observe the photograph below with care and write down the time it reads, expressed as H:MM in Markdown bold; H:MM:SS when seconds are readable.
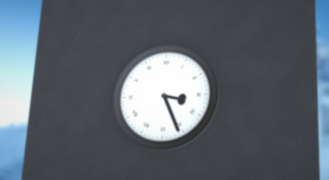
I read **3:26**
